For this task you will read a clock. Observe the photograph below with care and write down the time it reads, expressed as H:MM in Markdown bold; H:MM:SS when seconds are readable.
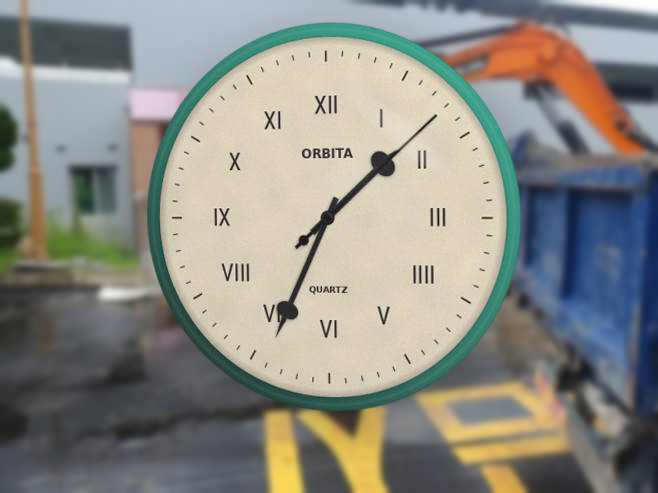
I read **1:34:08**
